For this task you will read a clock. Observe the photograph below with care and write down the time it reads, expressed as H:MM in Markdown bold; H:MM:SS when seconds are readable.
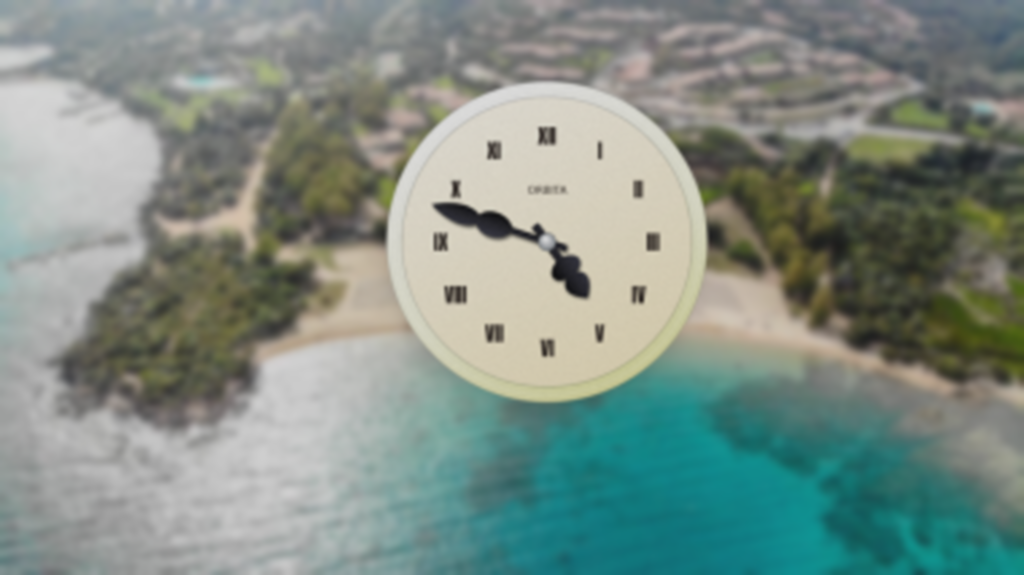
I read **4:48**
